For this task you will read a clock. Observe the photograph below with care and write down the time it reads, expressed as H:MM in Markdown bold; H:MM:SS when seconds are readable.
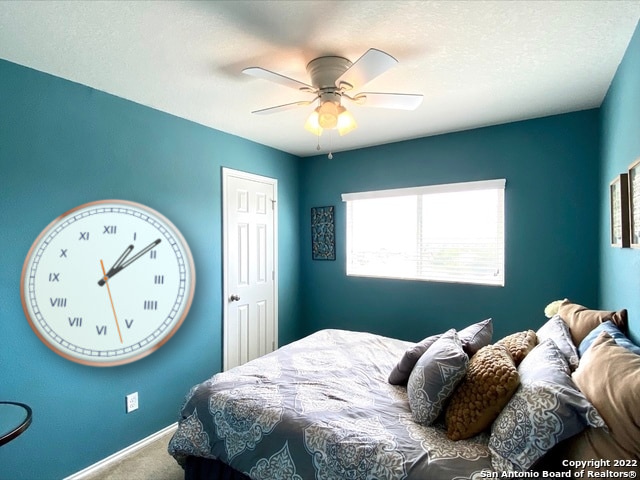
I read **1:08:27**
